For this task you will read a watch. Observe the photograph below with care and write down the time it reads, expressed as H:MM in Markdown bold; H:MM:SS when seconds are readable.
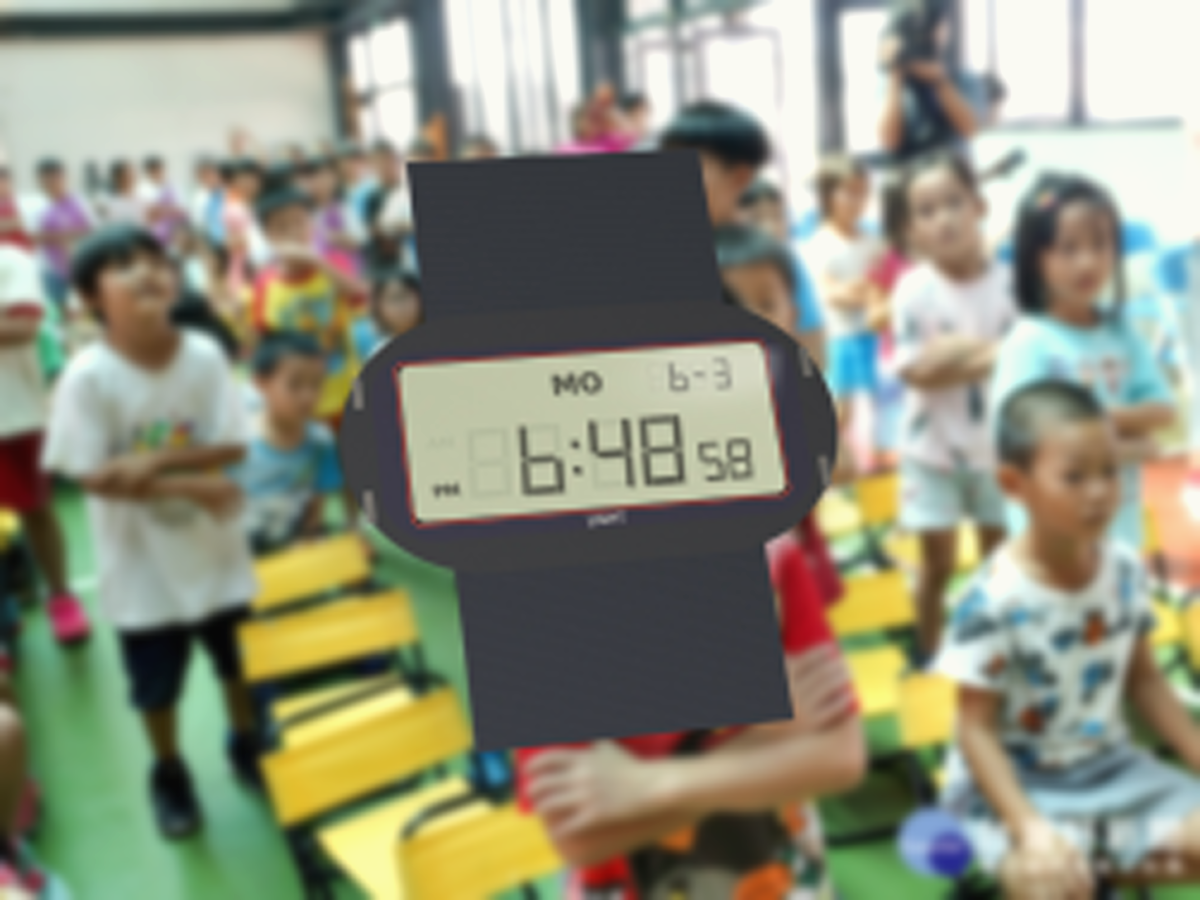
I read **6:48:58**
